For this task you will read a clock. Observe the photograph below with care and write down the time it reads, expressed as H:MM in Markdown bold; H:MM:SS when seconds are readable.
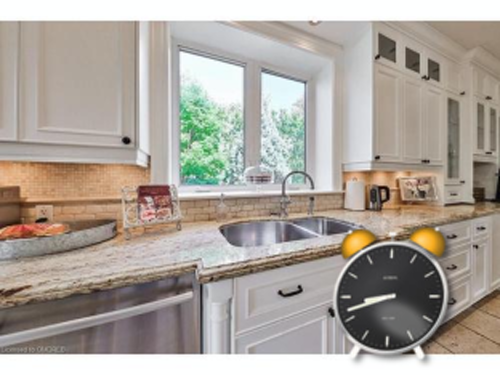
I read **8:42**
